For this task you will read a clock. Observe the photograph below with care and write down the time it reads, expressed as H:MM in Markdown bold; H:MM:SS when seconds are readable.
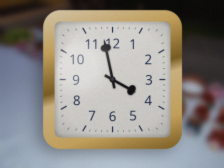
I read **3:58**
